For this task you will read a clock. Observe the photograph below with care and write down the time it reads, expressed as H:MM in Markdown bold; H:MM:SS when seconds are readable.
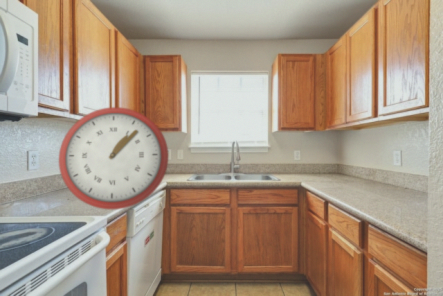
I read **1:07**
